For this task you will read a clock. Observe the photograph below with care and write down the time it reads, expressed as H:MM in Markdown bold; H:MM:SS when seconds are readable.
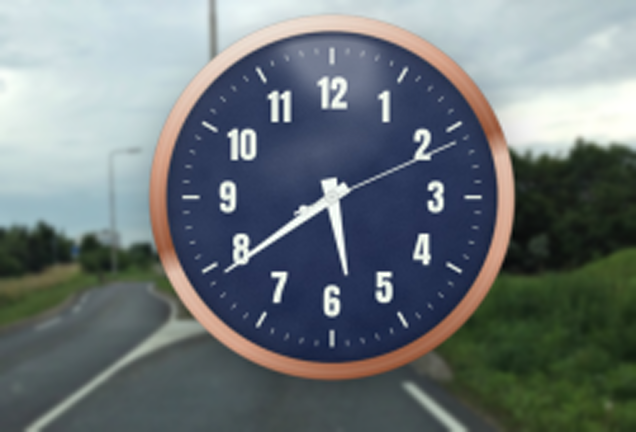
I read **5:39:11**
